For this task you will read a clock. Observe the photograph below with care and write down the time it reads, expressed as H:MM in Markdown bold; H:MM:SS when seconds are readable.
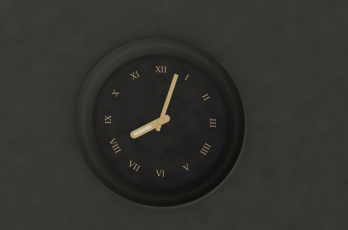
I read **8:03**
